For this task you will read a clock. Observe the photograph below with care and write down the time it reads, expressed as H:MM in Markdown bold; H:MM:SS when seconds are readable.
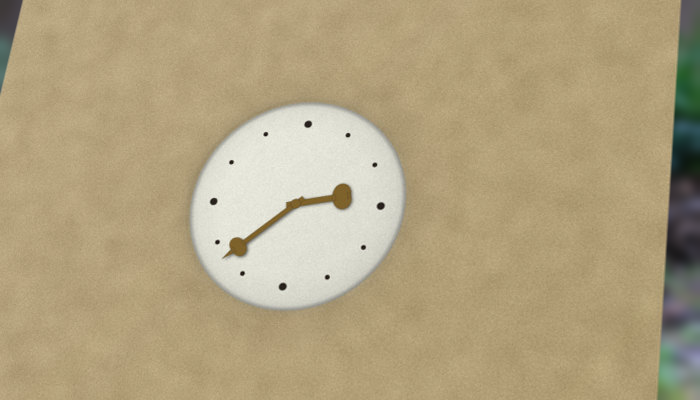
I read **2:38**
